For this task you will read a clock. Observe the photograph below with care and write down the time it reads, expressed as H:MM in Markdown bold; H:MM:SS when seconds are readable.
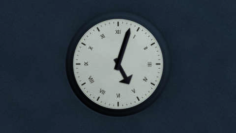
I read **5:03**
